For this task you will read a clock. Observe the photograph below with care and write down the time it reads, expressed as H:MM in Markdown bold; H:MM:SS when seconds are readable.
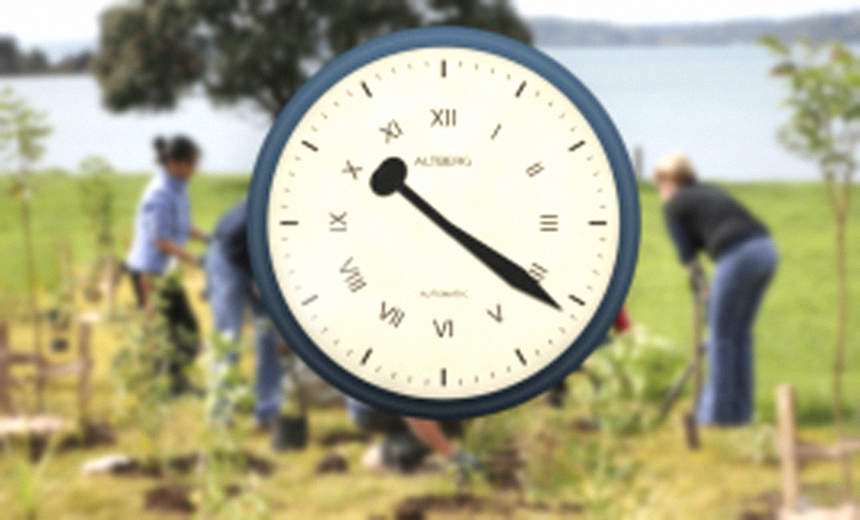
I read **10:21**
